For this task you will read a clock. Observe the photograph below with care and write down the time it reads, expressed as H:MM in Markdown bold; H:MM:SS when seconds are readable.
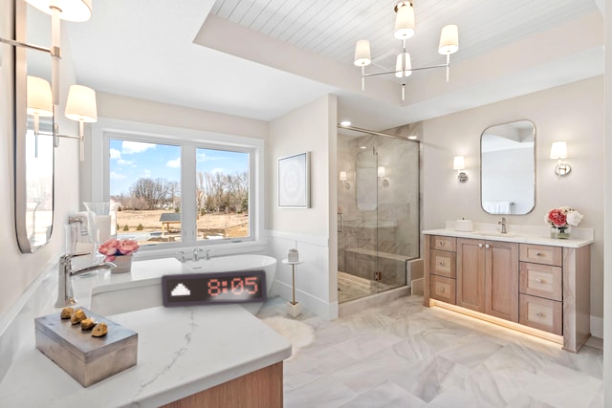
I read **8:05**
